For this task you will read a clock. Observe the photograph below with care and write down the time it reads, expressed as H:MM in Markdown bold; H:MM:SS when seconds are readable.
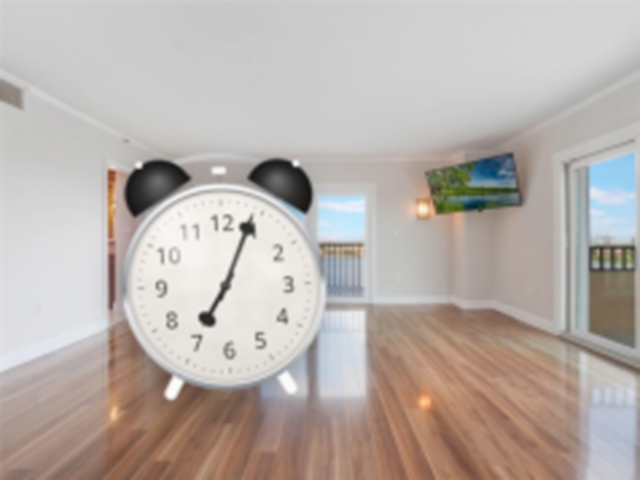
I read **7:04**
